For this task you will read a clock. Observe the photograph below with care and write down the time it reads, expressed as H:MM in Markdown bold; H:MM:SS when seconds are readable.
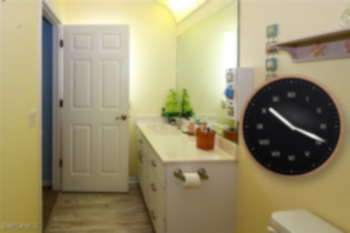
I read **10:19**
